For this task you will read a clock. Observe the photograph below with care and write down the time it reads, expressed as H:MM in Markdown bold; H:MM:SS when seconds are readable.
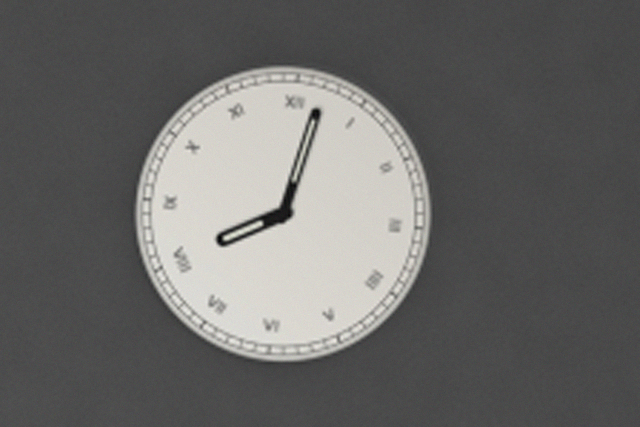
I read **8:02**
